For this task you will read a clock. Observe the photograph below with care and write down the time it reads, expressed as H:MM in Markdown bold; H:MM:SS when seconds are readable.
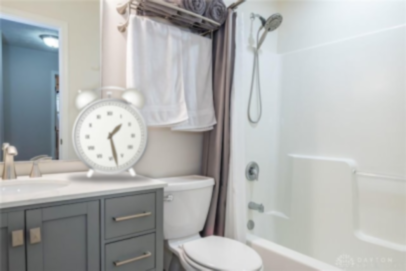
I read **1:28**
